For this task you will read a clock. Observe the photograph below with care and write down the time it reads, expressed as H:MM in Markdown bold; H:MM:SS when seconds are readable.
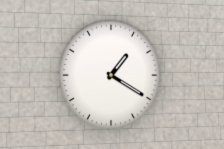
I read **1:20**
